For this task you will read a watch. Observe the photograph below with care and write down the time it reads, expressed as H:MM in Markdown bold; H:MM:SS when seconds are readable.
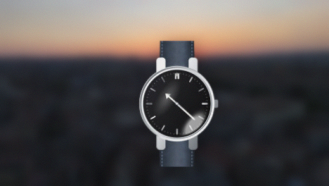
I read **10:22**
